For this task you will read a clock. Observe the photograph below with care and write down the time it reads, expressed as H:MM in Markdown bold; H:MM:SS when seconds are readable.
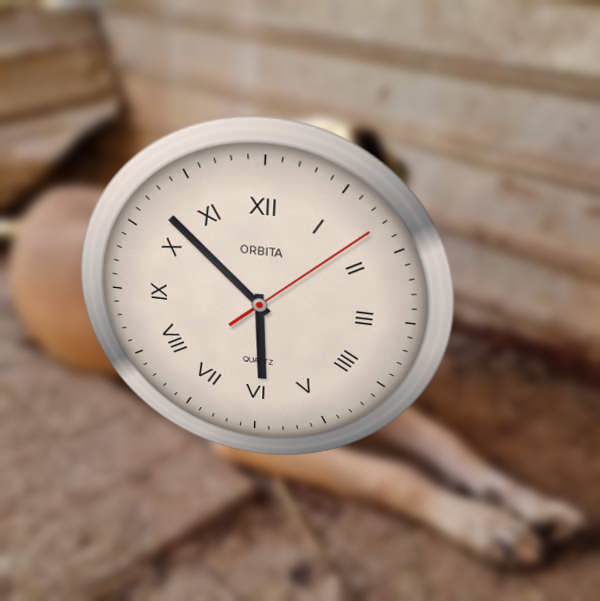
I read **5:52:08**
